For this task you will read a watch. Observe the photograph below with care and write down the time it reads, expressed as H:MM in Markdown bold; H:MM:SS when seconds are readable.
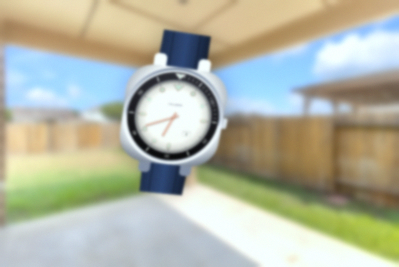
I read **6:41**
